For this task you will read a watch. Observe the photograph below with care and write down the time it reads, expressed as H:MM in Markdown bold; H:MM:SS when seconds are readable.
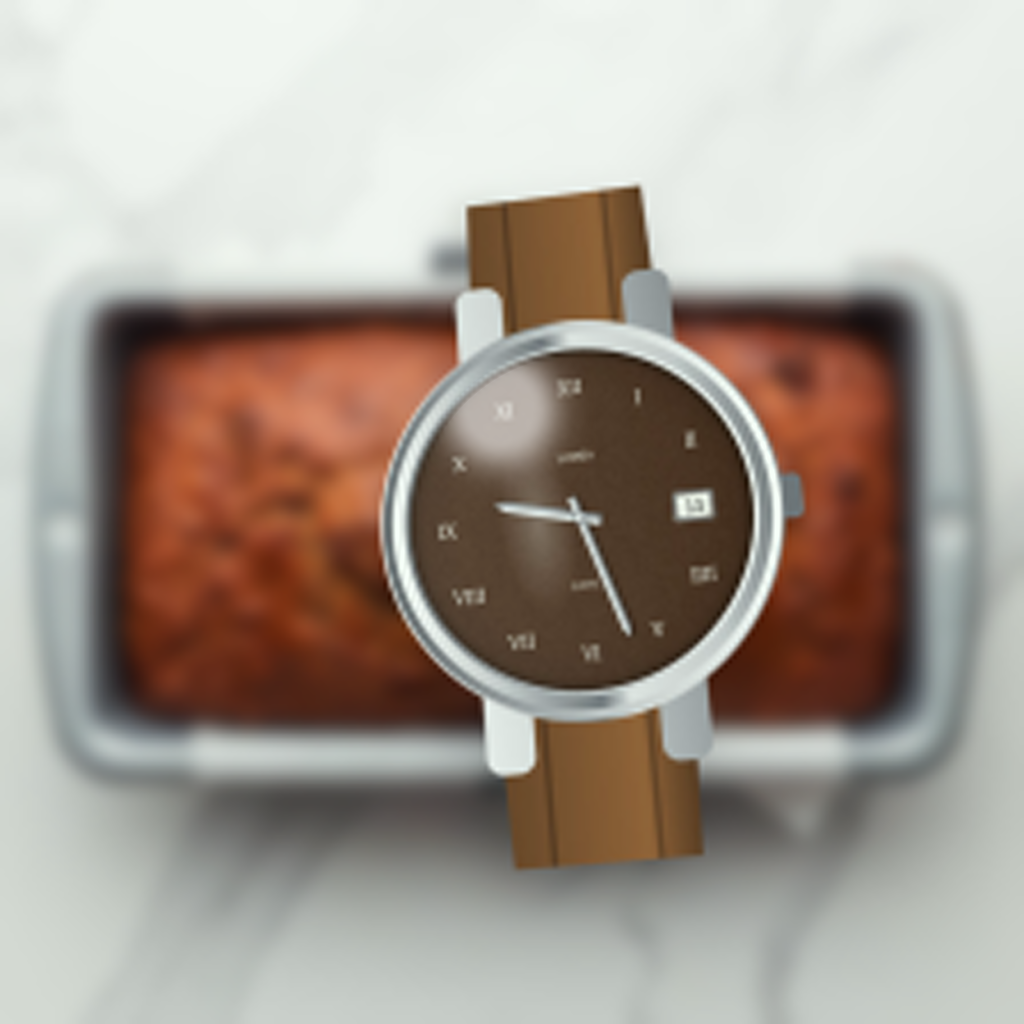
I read **9:27**
